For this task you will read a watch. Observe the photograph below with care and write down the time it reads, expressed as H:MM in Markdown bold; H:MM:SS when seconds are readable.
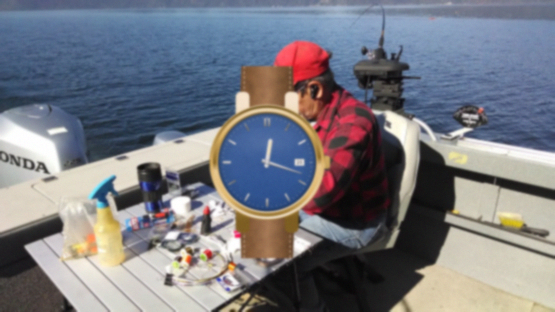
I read **12:18**
